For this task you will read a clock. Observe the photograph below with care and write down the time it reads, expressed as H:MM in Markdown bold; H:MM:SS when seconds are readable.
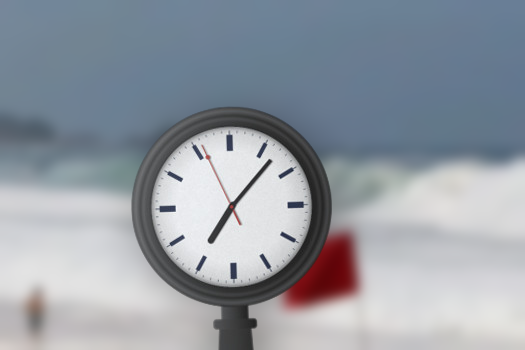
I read **7:06:56**
